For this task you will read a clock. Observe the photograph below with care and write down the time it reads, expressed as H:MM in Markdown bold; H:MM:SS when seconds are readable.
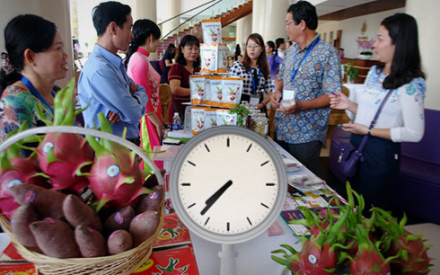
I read **7:37**
